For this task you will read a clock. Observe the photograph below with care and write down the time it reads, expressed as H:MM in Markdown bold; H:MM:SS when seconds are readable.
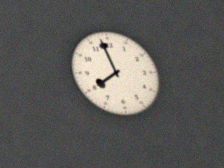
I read **7:58**
